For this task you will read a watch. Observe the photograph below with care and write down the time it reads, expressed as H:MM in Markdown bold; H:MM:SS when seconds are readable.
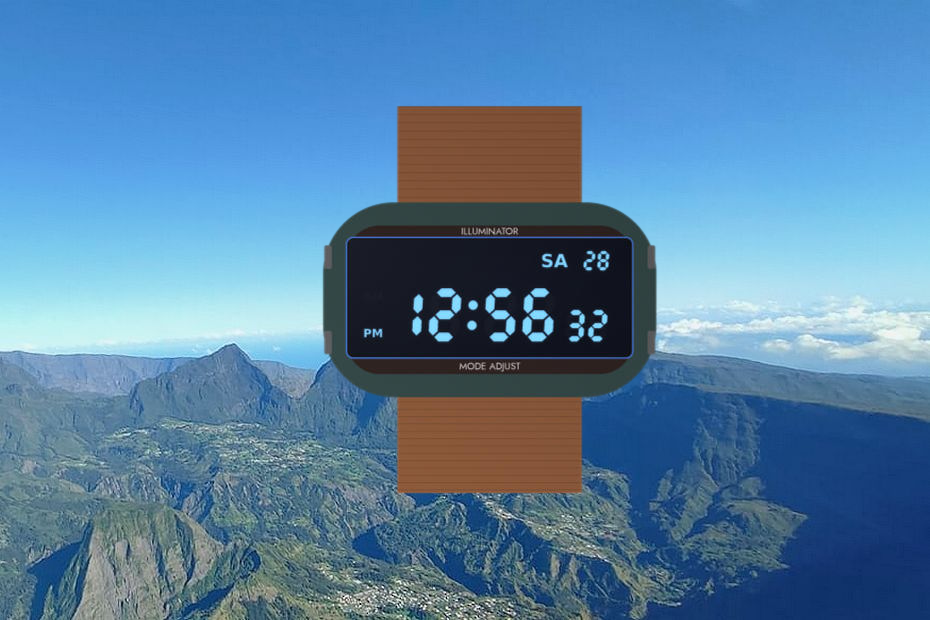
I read **12:56:32**
